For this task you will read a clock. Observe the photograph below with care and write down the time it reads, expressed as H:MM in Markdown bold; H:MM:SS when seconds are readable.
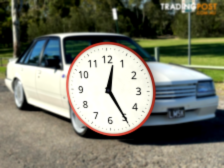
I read **12:25**
